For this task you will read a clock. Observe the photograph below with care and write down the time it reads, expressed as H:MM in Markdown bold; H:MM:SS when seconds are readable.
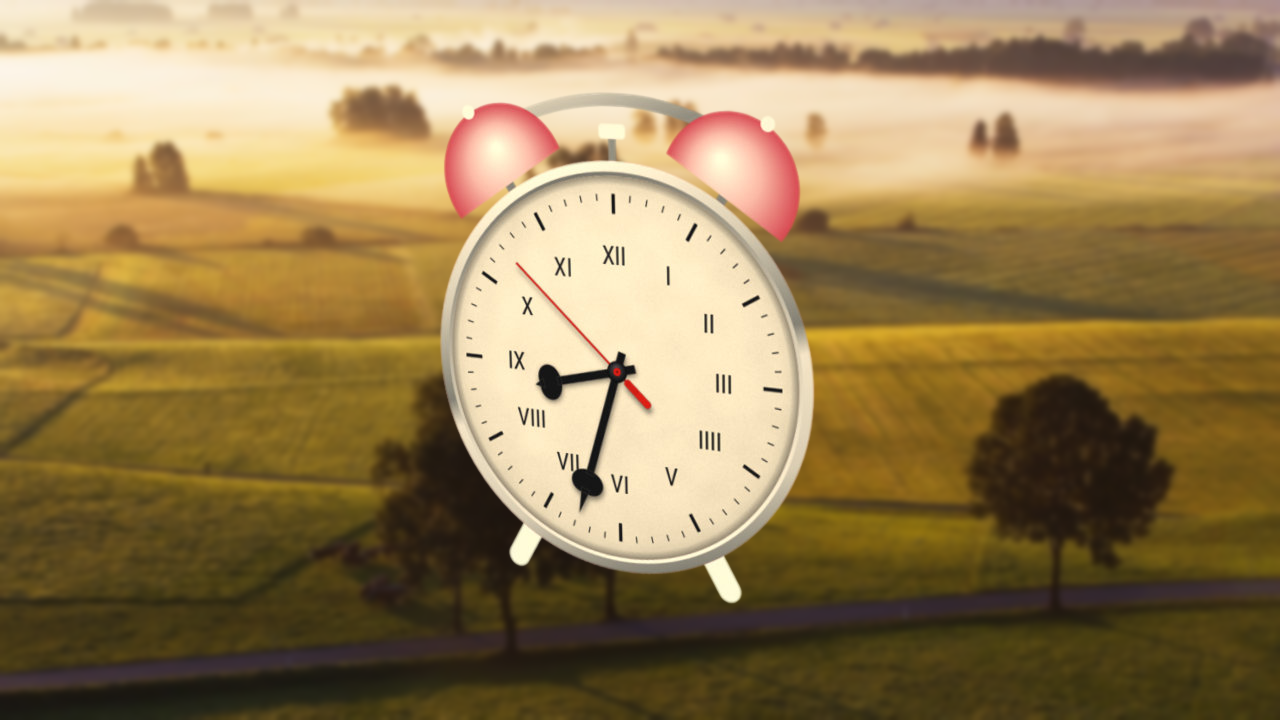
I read **8:32:52**
